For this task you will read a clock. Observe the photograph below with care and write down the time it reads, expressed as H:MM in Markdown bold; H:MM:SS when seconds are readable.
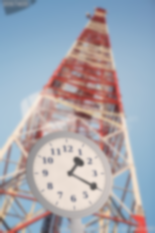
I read **1:20**
